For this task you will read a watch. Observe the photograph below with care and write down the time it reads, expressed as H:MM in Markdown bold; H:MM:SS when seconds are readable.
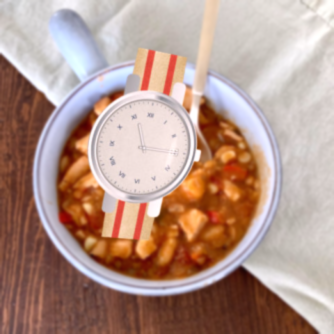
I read **11:15**
